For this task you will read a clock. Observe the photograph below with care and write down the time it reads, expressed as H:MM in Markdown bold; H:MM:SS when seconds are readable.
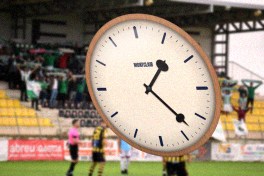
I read **1:23**
